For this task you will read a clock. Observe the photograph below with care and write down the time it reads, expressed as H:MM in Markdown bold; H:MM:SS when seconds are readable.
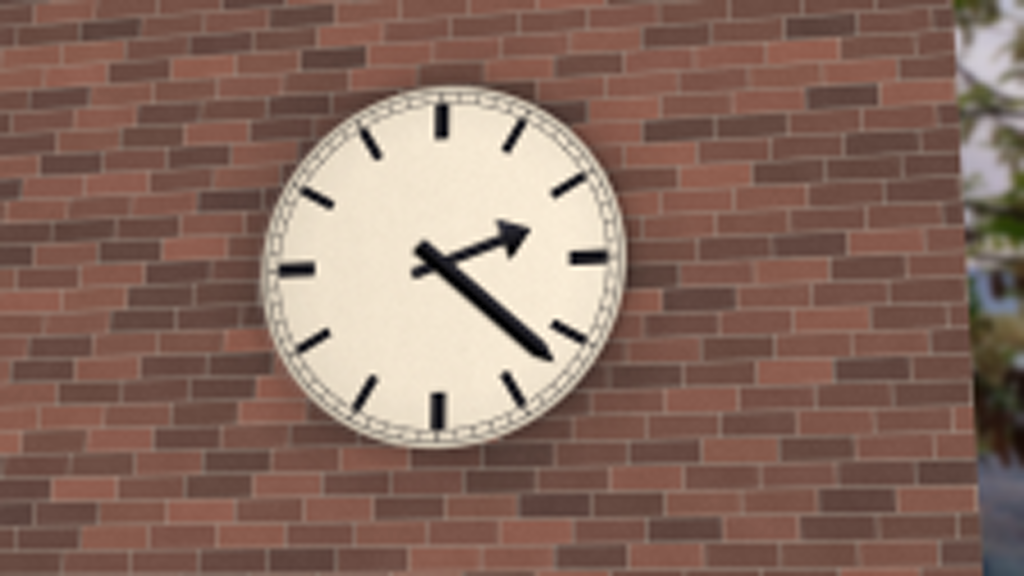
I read **2:22**
